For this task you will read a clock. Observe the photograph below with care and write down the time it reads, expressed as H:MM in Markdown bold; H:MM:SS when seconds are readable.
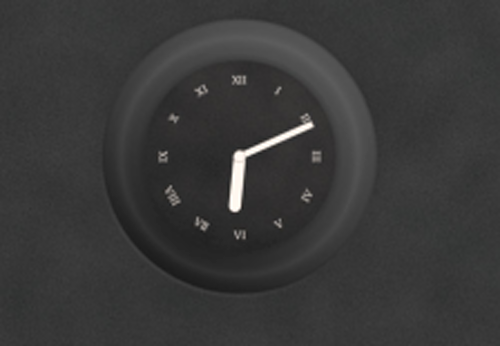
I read **6:11**
